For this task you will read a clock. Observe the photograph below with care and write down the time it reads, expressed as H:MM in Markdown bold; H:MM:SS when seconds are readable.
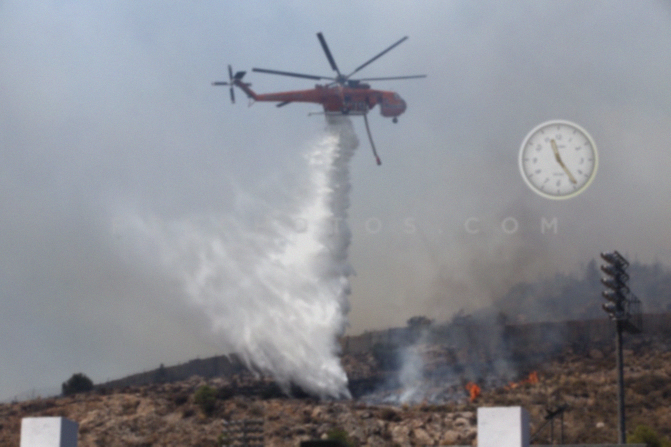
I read **11:24**
